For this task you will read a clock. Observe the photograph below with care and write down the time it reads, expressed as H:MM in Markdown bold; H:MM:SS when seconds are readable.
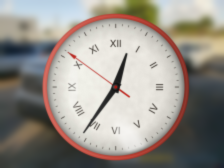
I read **12:35:51**
